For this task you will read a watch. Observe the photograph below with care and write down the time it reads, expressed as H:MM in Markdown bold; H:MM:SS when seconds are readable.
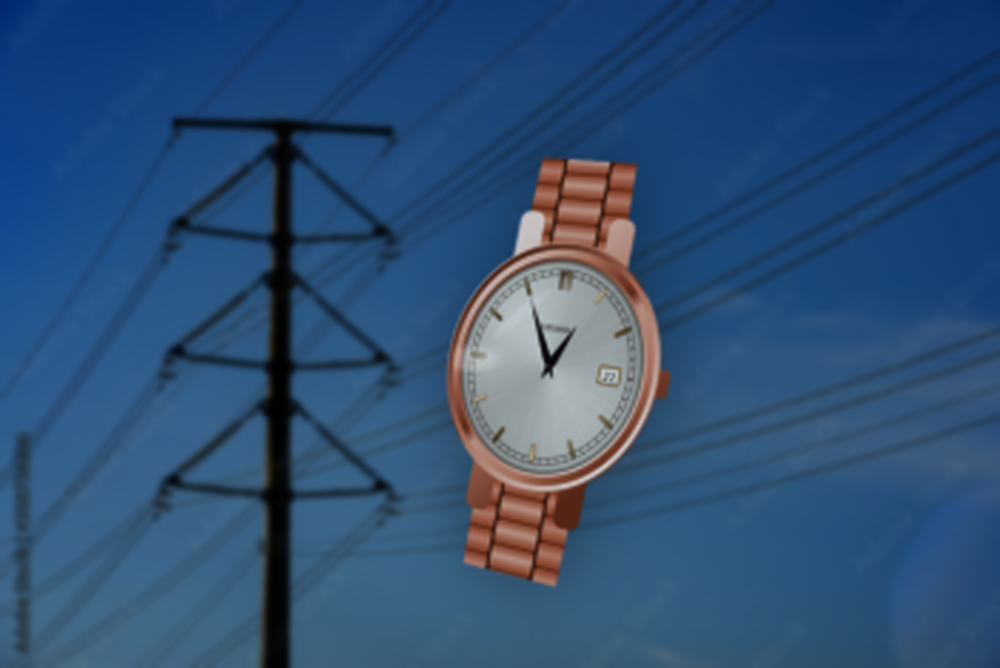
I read **12:55**
